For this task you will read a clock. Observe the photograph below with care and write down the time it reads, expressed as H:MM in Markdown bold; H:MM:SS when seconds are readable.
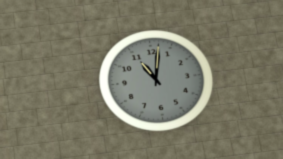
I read **11:02**
